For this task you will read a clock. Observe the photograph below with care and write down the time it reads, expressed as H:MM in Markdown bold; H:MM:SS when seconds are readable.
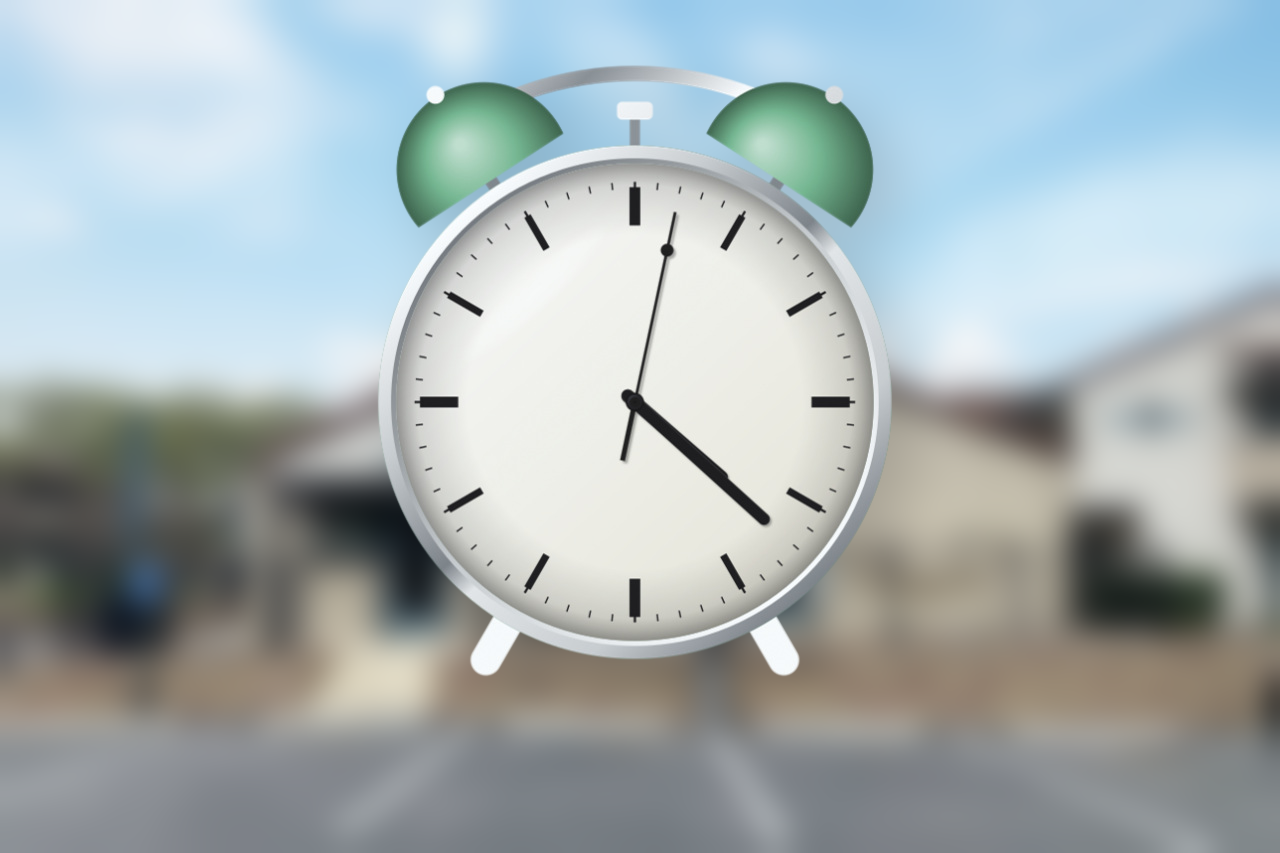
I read **4:22:02**
